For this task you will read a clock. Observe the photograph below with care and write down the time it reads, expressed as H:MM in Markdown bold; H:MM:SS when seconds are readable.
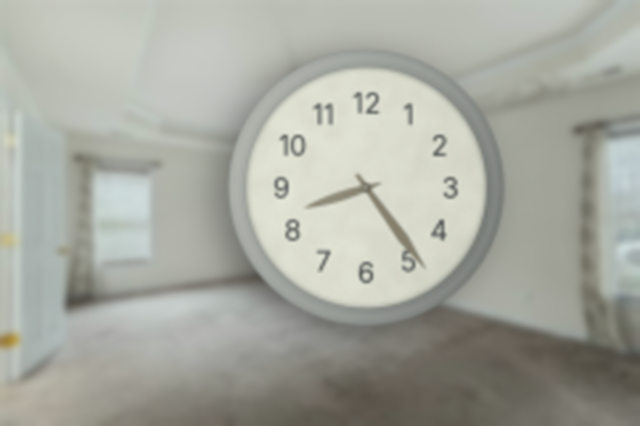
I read **8:24**
